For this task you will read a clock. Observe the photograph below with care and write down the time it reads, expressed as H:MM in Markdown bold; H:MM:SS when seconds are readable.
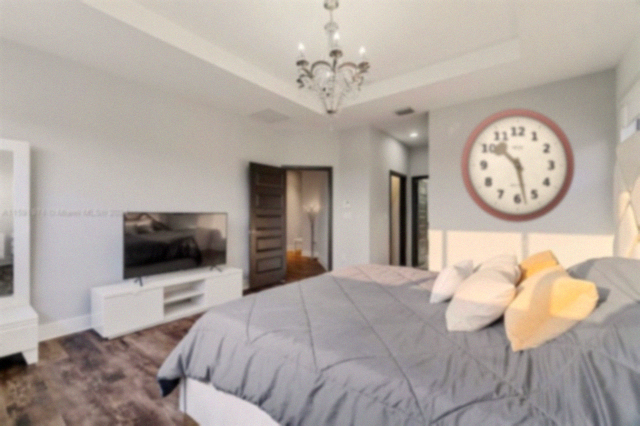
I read **10:28**
